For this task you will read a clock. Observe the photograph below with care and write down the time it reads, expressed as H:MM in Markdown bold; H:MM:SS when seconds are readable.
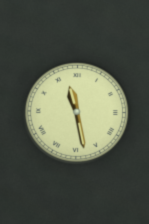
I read **11:28**
